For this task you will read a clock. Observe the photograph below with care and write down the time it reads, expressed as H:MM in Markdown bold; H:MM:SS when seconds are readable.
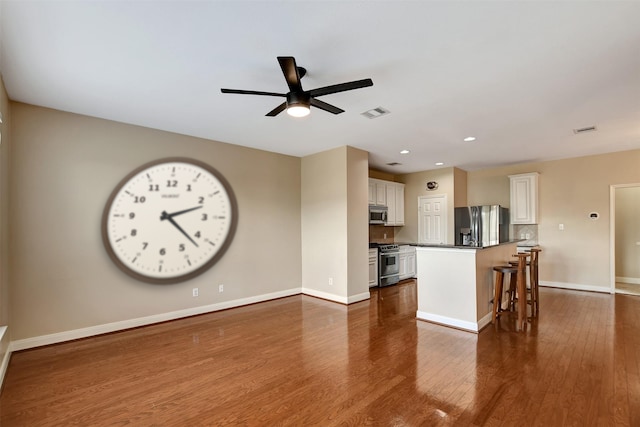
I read **2:22**
